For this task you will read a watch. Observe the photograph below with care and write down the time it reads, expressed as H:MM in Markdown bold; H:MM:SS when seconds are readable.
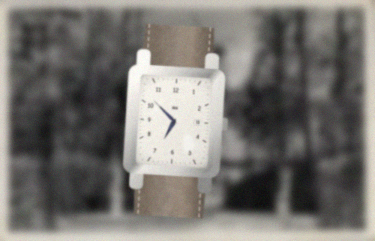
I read **6:52**
